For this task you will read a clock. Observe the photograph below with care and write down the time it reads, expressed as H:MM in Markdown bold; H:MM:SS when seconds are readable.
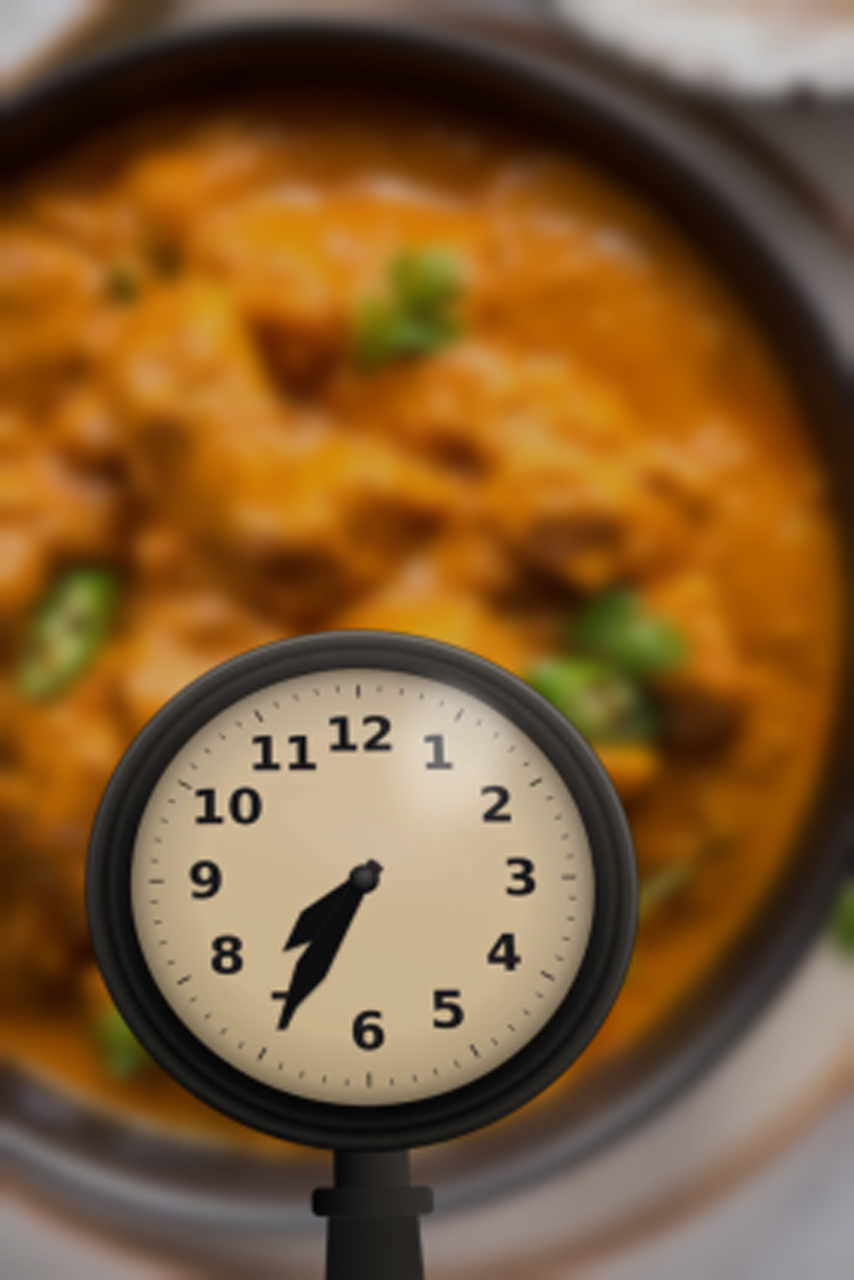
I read **7:35**
